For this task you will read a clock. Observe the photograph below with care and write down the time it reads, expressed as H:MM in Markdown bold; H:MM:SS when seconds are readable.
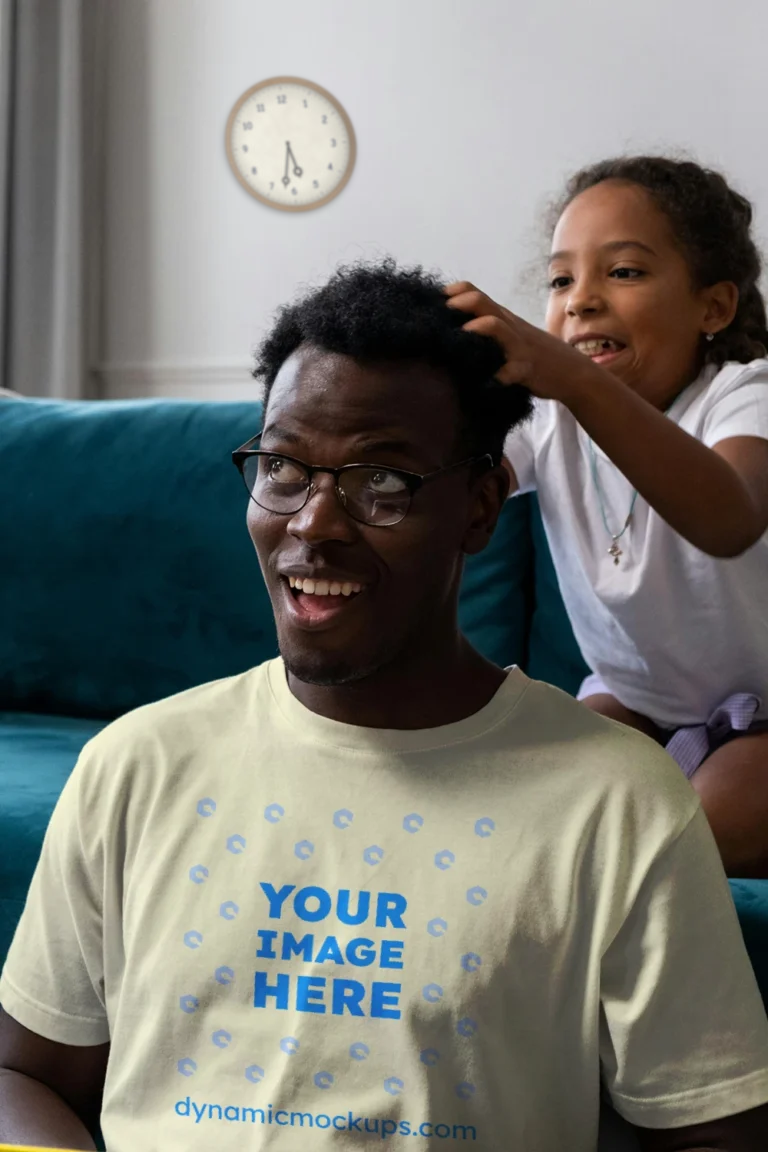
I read **5:32**
